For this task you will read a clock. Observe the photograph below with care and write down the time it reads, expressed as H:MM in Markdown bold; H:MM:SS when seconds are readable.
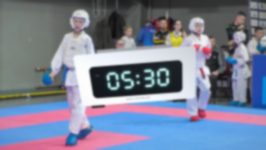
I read **5:30**
